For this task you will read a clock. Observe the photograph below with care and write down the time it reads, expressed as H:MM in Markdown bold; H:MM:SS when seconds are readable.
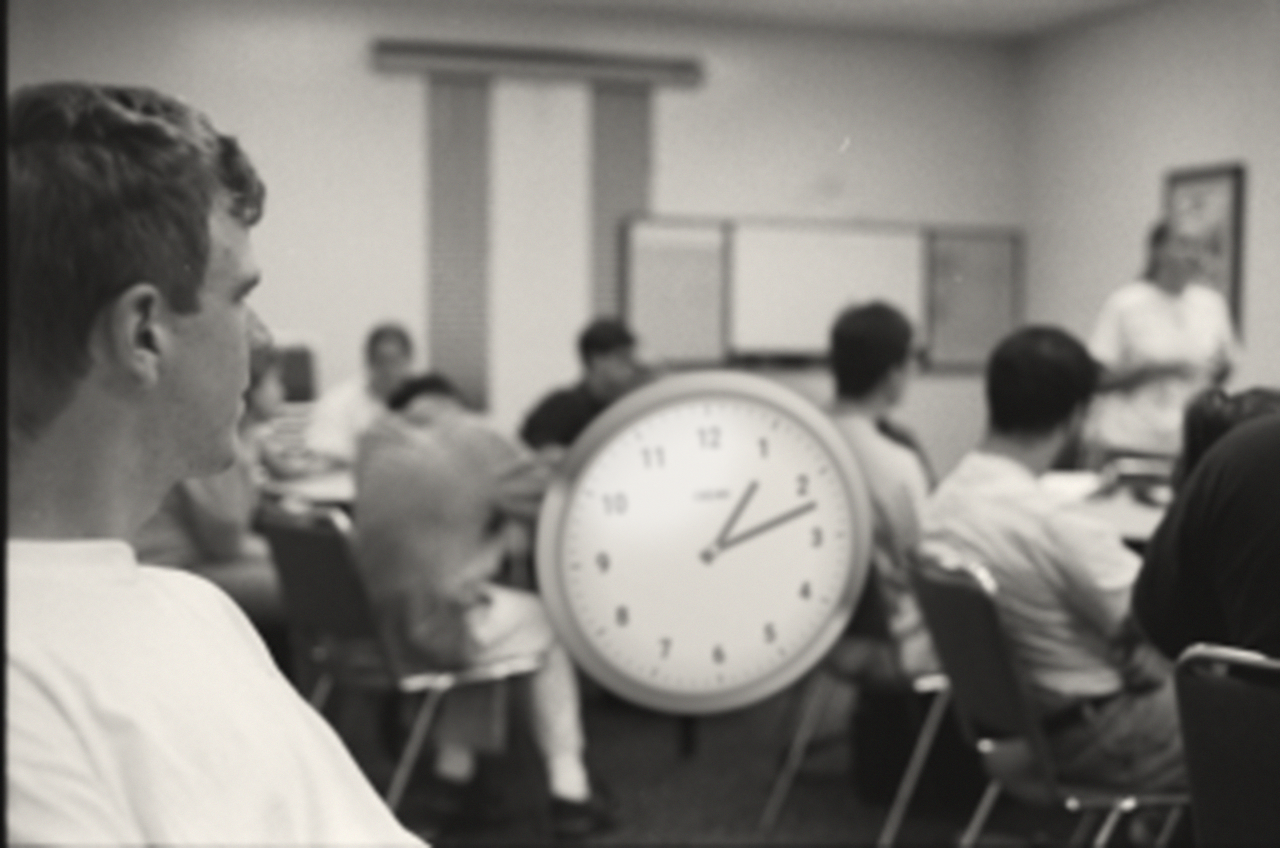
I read **1:12**
